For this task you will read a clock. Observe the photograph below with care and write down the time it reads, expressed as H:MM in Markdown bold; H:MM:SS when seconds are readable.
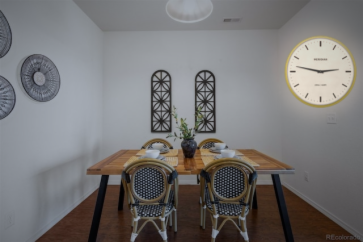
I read **2:47**
